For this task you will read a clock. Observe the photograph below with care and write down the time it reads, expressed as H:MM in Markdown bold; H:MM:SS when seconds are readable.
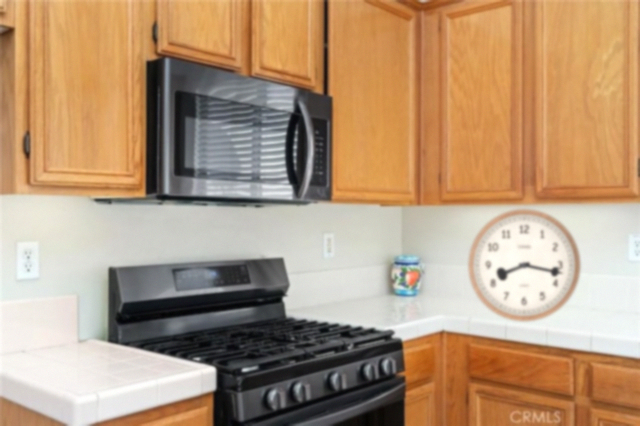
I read **8:17**
